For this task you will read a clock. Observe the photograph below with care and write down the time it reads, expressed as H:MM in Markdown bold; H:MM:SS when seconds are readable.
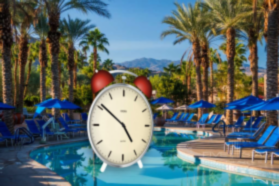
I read **4:51**
